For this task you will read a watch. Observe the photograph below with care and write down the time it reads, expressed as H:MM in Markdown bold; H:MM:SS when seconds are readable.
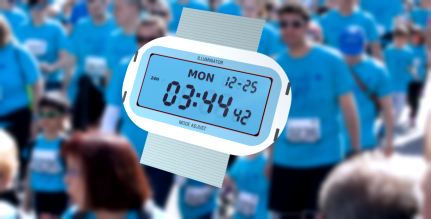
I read **3:44:42**
